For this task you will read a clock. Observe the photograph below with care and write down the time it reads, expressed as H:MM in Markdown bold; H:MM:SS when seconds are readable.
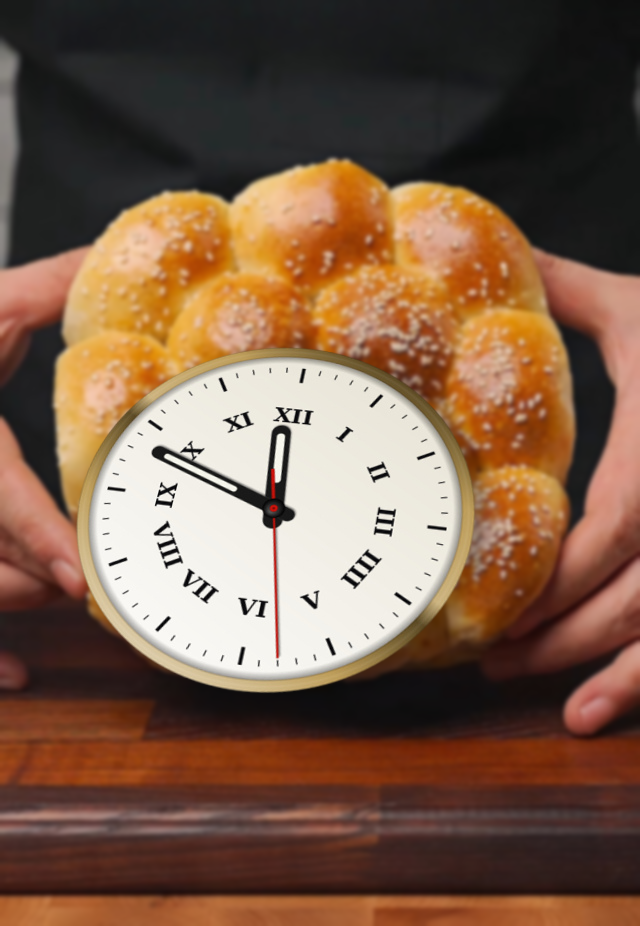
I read **11:48:28**
